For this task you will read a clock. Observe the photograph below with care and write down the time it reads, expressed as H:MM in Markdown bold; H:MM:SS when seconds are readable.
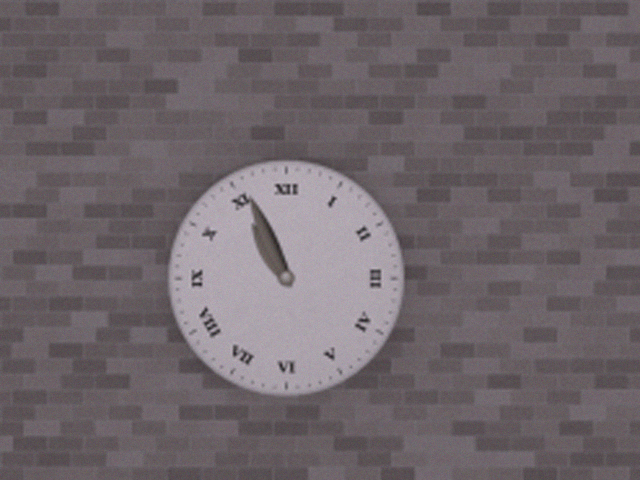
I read **10:56**
